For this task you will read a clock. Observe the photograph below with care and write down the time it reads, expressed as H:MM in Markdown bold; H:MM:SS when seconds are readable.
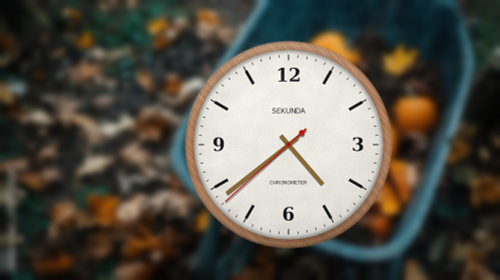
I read **4:38:38**
